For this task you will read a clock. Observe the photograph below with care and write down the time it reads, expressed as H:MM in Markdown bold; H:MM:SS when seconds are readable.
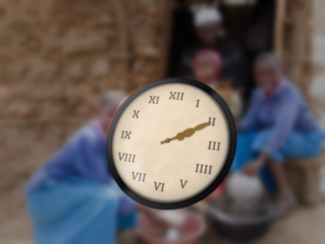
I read **2:10**
